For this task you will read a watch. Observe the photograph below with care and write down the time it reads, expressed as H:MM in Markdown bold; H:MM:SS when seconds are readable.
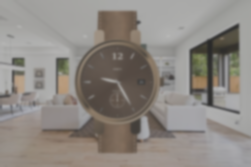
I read **9:25**
